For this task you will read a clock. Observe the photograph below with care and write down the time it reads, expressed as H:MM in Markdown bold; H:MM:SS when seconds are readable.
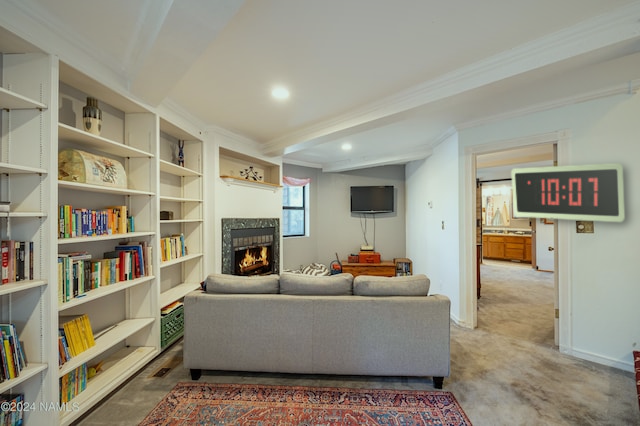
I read **10:07**
